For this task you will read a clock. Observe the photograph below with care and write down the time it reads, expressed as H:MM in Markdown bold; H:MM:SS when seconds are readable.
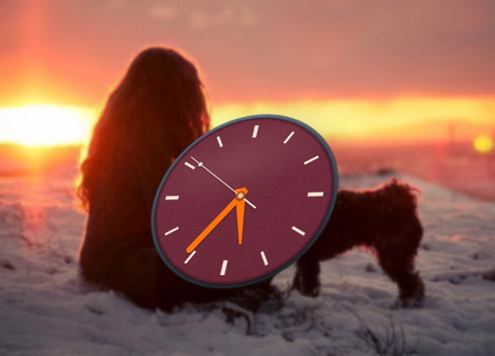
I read **5:35:51**
